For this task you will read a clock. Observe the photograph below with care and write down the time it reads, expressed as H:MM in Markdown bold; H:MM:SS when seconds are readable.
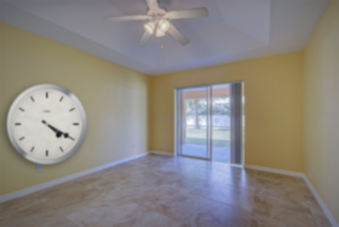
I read **4:20**
